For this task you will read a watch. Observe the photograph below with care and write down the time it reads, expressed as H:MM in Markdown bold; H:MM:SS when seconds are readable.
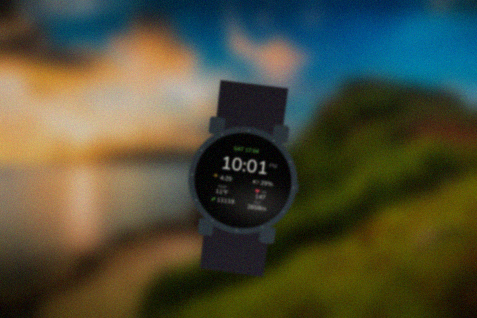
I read **10:01**
